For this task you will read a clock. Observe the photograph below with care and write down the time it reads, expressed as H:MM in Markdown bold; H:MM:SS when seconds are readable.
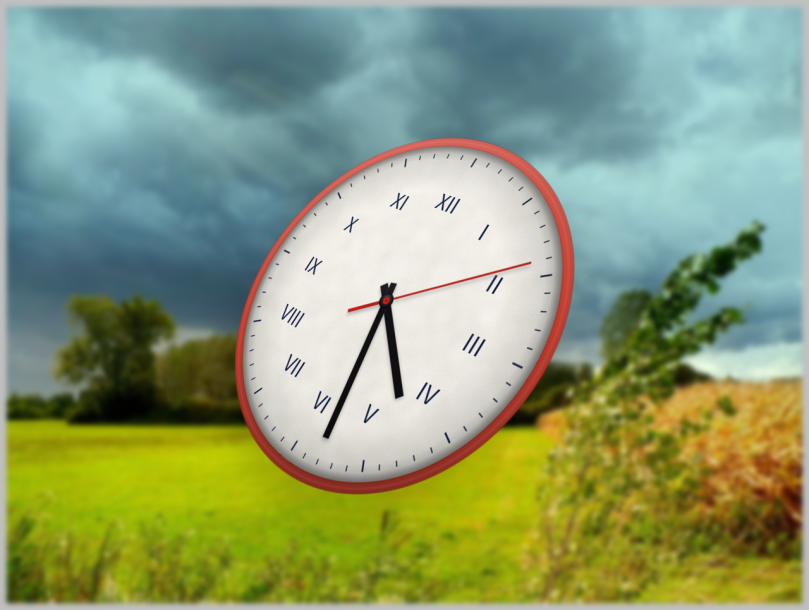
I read **4:28:09**
